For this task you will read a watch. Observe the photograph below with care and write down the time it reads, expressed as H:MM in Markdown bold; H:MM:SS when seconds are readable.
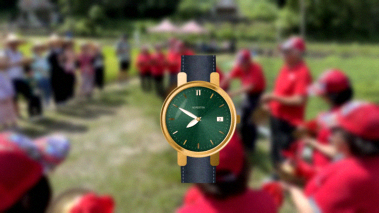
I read **7:50**
